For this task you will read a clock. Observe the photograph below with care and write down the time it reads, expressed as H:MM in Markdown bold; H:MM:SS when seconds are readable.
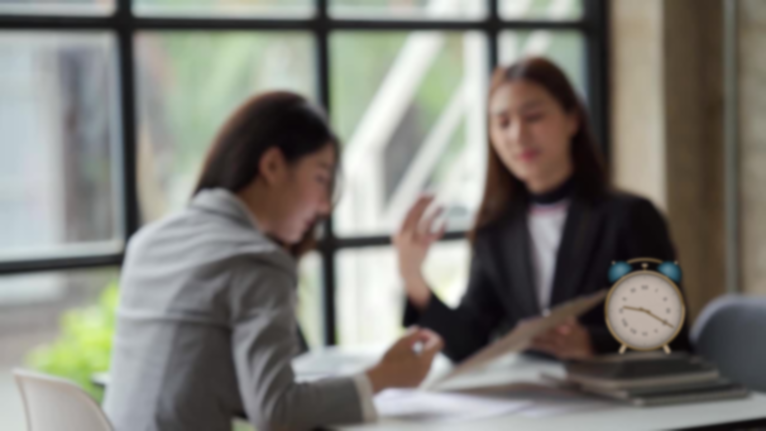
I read **9:20**
